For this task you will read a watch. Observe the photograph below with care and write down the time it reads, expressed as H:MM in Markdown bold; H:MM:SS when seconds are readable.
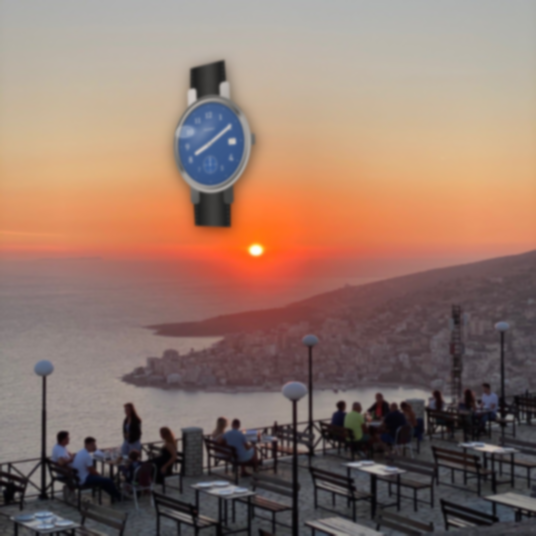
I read **8:10**
